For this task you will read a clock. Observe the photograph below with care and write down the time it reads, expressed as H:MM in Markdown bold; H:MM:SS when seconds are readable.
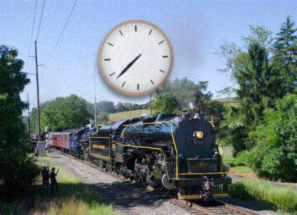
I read **7:38**
